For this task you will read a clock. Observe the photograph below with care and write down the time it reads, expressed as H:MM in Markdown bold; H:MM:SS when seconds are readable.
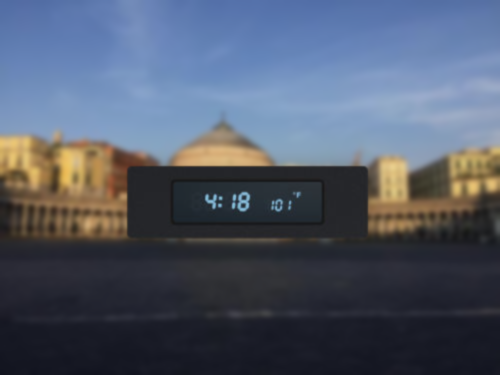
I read **4:18**
